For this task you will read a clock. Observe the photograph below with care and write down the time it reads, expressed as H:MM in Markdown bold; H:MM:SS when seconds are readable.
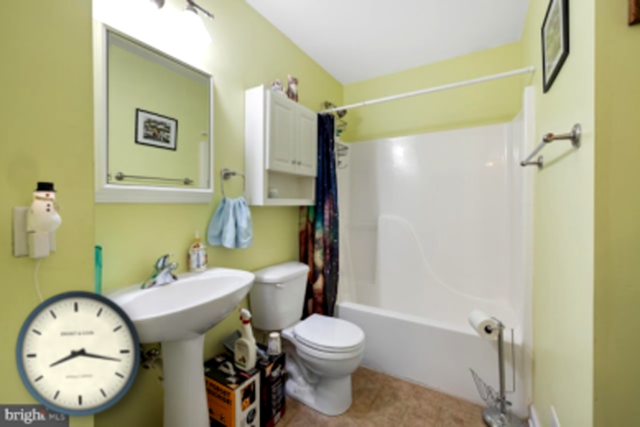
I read **8:17**
